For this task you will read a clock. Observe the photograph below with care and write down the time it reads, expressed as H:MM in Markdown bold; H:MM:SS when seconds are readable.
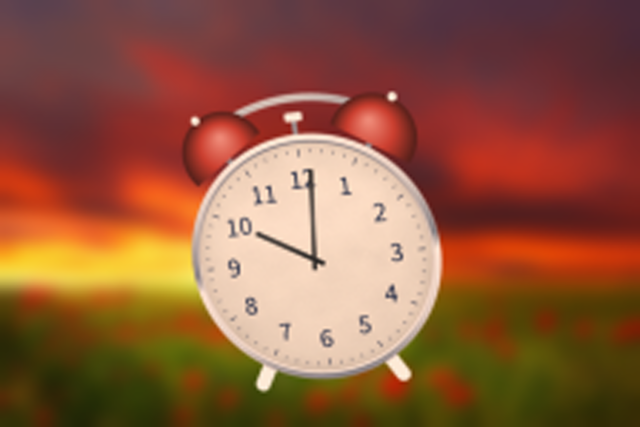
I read **10:01**
